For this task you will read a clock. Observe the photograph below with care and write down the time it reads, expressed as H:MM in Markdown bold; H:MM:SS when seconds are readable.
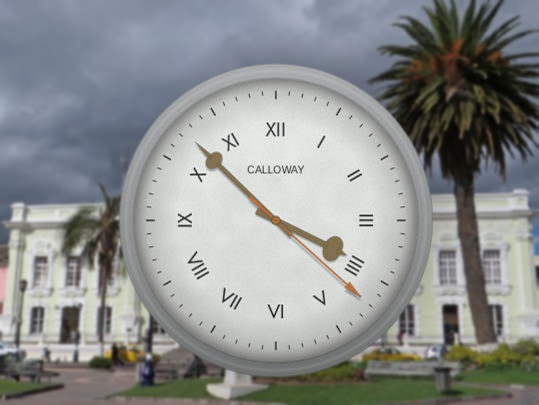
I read **3:52:22**
